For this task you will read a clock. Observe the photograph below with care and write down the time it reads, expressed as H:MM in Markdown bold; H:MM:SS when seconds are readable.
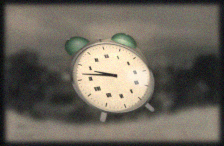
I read **9:47**
